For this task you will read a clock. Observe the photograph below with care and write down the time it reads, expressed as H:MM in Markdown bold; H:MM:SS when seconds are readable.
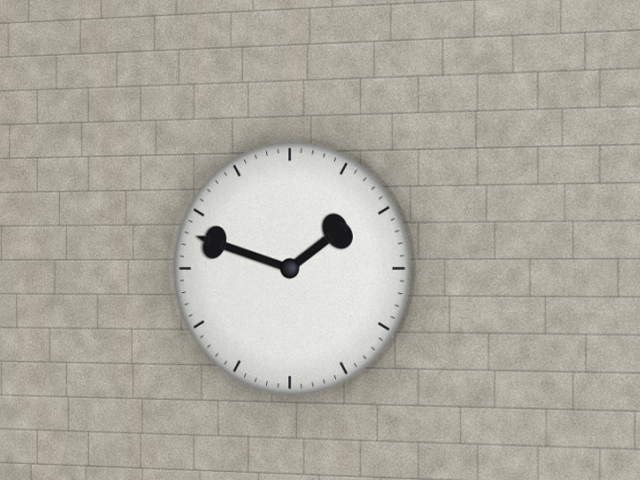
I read **1:48**
